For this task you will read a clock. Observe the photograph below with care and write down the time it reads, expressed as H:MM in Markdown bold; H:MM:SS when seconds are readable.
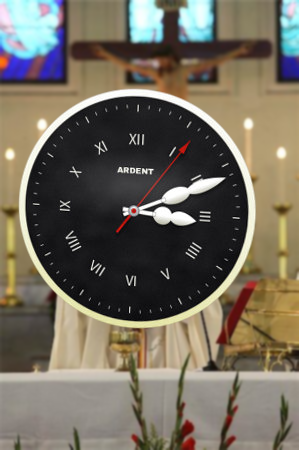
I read **3:11:06**
